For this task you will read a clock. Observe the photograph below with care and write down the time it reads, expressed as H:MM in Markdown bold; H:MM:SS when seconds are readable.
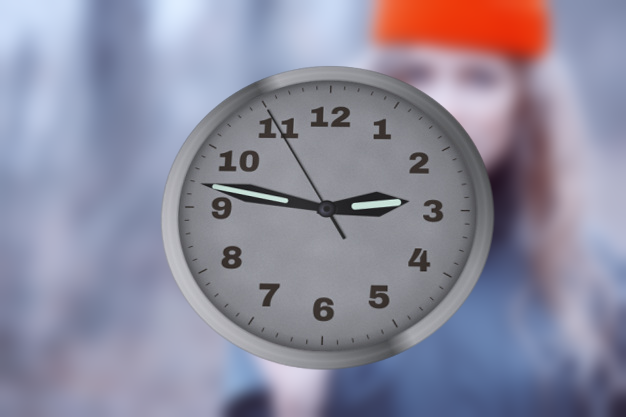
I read **2:46:55**
